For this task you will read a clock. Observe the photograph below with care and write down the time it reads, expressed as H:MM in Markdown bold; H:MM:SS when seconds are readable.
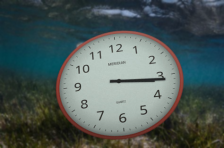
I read **3:16**
